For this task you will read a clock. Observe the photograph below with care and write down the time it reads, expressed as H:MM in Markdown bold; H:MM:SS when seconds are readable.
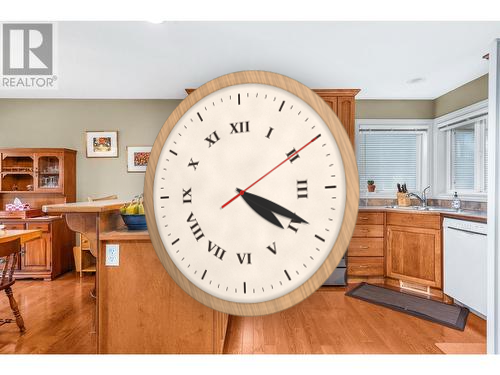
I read **4:19:10**
